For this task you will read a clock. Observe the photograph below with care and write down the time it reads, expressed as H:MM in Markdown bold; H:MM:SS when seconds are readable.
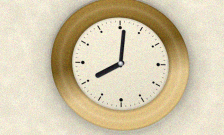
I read **8:01**
